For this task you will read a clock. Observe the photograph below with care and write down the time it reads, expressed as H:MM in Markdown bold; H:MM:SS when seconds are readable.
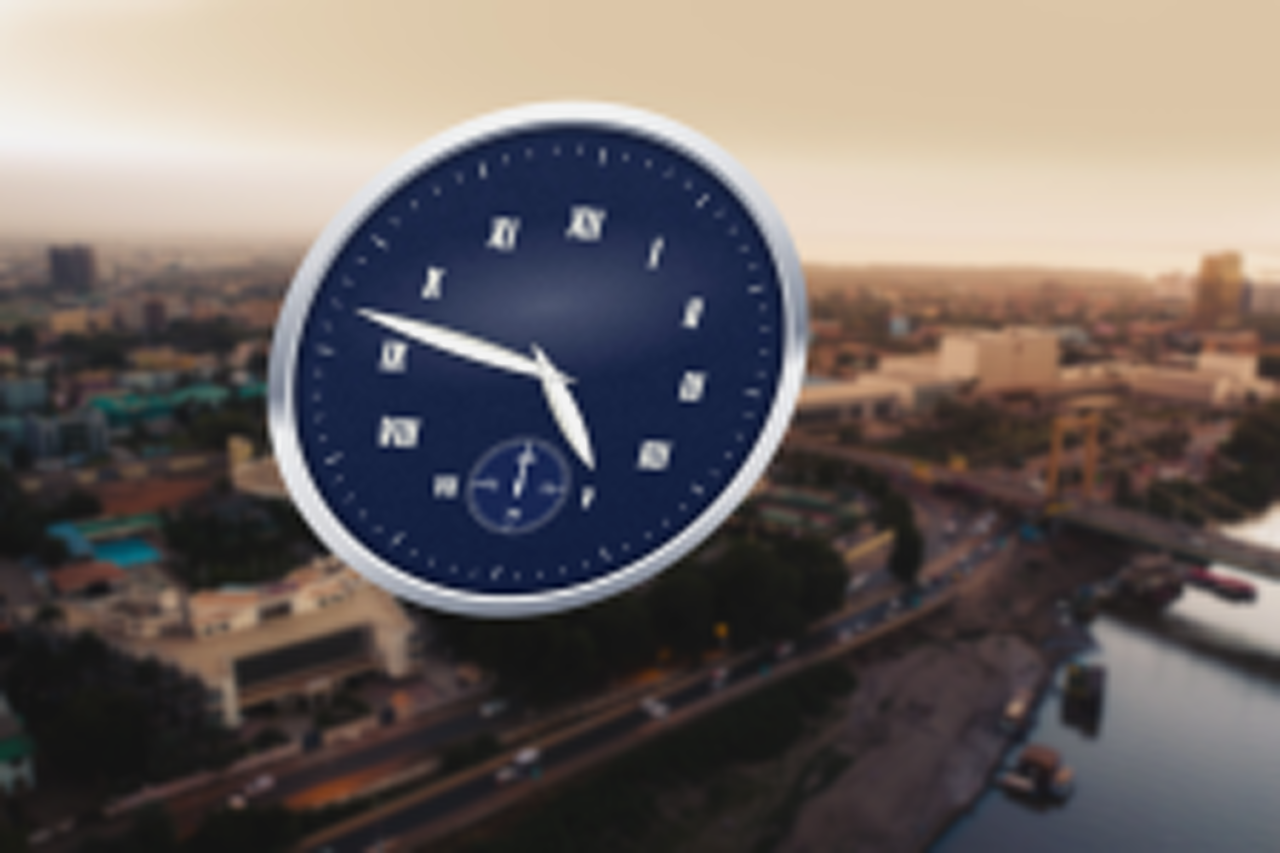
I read **4:47**
